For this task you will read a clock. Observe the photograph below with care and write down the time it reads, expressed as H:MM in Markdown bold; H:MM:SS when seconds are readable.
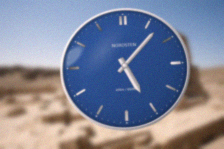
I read **5:07**
